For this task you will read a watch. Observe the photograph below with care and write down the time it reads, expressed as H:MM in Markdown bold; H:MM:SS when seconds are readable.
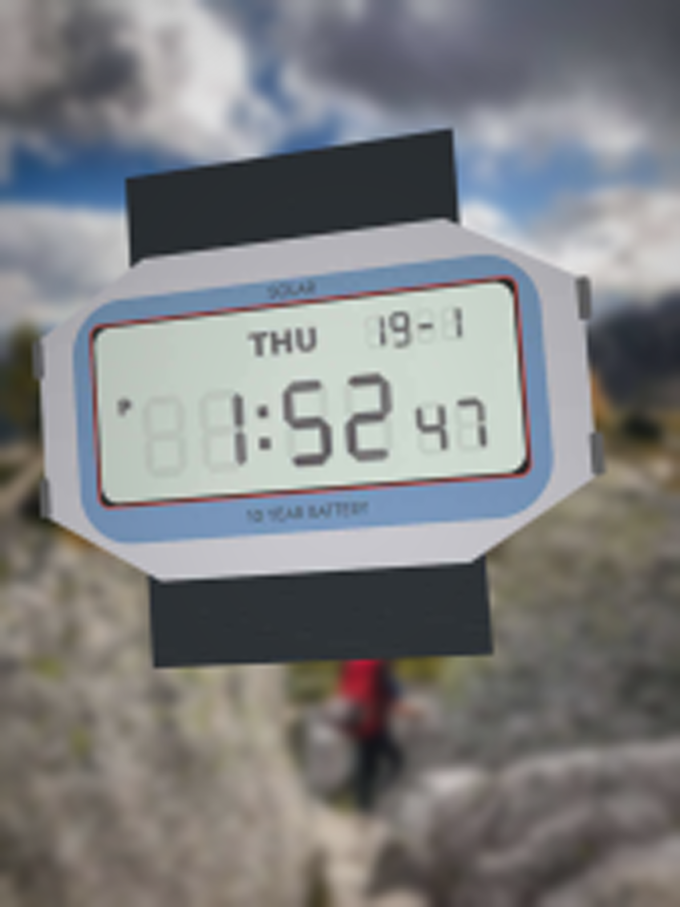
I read **1:52:47**
